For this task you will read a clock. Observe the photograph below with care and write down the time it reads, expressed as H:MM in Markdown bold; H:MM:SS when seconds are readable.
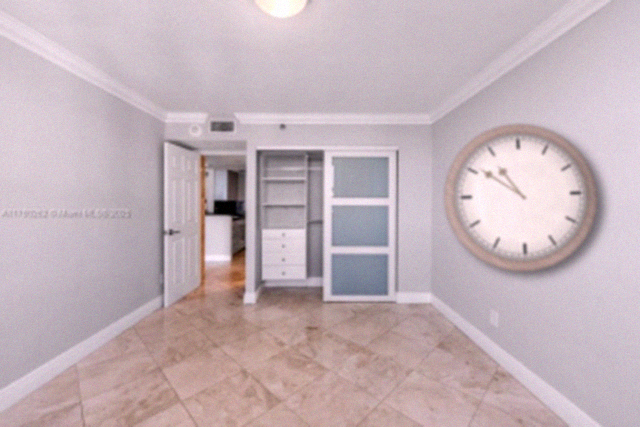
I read **10:51**
